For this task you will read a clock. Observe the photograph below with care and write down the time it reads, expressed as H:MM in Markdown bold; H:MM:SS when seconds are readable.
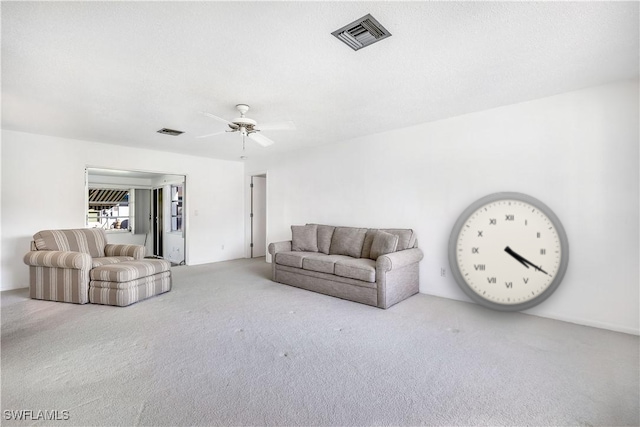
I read **4:20**
